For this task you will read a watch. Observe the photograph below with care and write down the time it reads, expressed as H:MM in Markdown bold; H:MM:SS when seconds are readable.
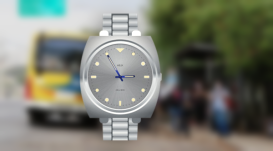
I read **2:55**
